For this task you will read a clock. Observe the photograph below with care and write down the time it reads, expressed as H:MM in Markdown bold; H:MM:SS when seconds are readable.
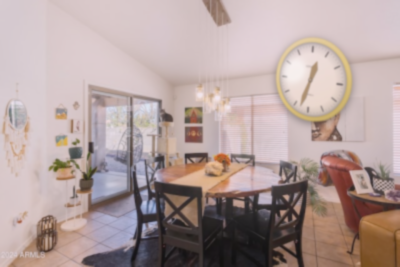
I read **12:33**
